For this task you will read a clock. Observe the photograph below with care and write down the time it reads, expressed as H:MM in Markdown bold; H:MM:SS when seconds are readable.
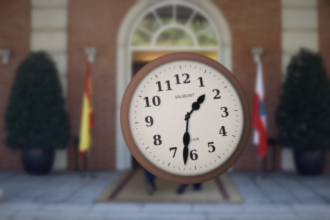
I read **1:32**
